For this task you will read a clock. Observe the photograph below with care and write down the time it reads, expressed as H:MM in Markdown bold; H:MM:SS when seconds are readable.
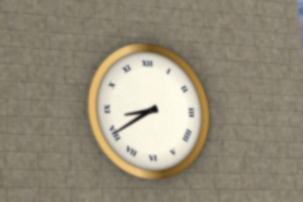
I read **8:40**
